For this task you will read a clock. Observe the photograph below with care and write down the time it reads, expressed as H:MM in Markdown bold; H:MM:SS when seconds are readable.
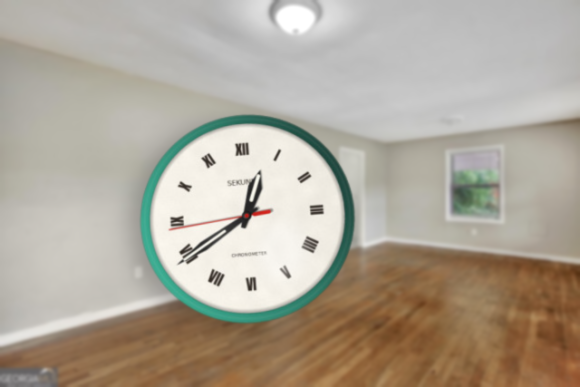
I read **12:39:44**
